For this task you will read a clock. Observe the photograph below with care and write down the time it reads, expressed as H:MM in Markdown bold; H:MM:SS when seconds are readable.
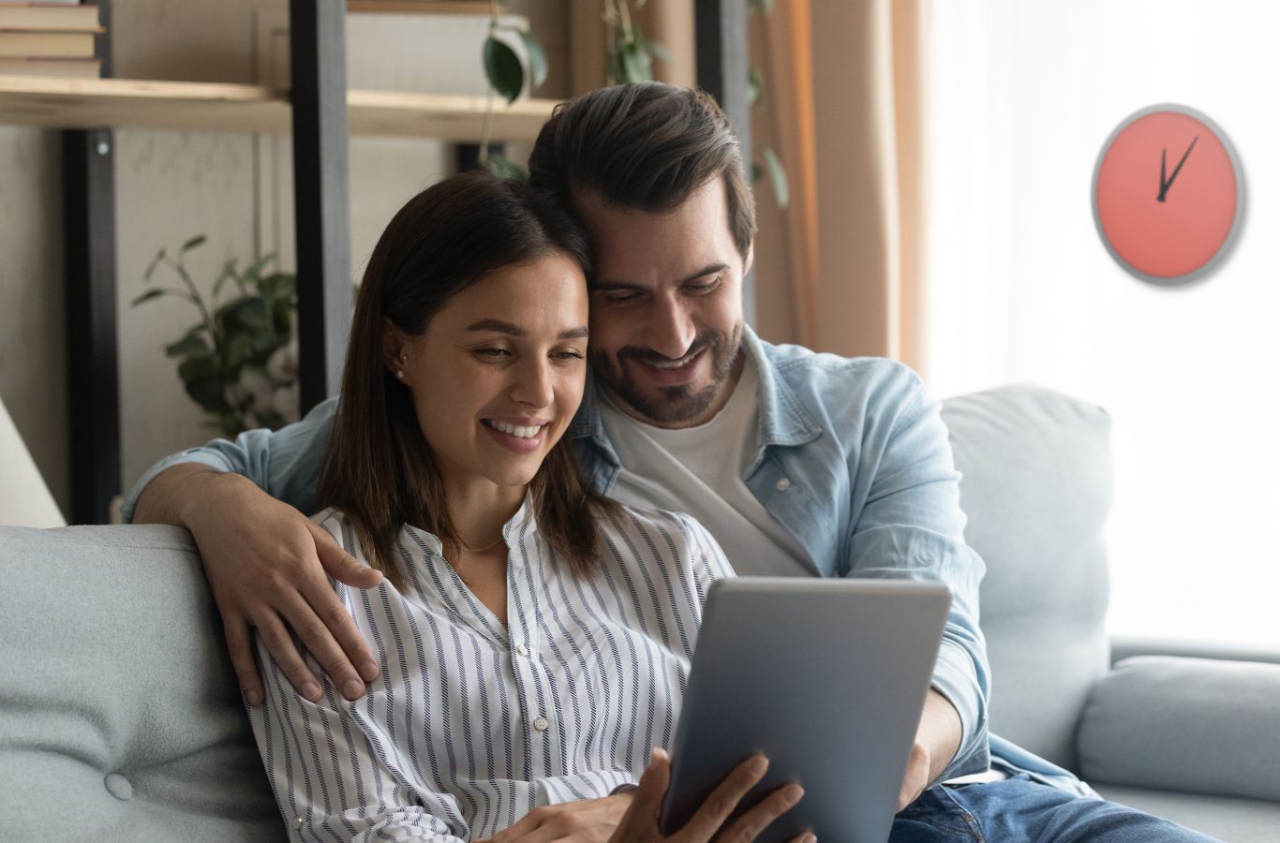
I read **12:06**
